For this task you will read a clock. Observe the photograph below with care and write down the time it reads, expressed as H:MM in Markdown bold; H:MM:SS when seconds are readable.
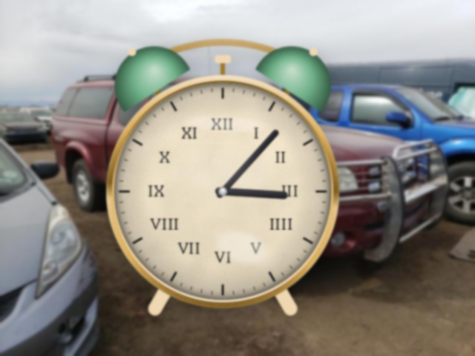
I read **3:07**
